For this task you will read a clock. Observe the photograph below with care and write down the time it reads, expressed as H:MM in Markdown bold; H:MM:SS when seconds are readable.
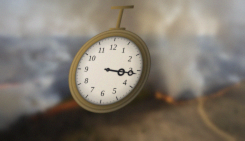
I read **3:16**
